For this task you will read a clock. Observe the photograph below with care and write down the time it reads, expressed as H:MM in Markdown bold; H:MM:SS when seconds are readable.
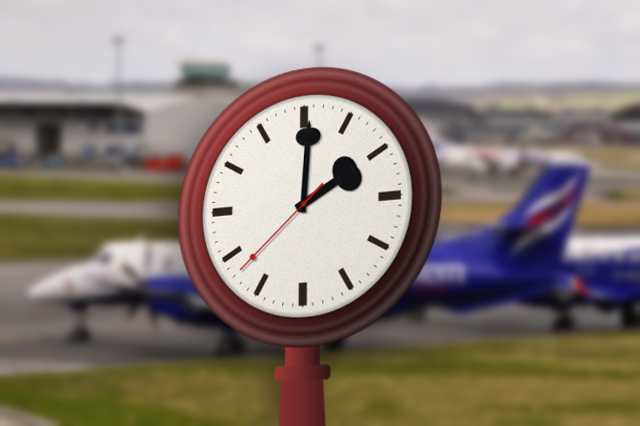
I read **2:00:38**
